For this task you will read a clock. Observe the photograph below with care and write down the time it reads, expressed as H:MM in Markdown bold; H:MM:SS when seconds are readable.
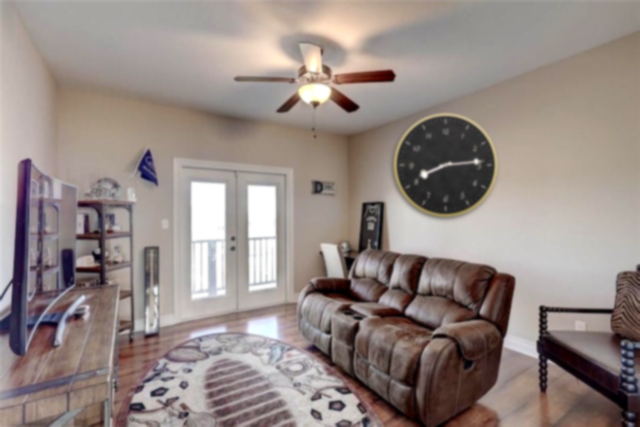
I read **8:14**
